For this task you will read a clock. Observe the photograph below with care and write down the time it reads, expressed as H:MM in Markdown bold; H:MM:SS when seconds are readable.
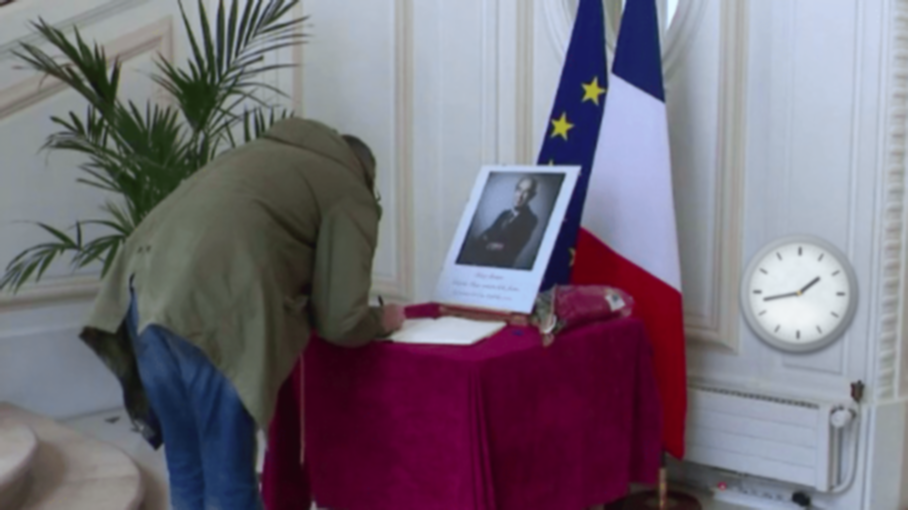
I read **1:43**
